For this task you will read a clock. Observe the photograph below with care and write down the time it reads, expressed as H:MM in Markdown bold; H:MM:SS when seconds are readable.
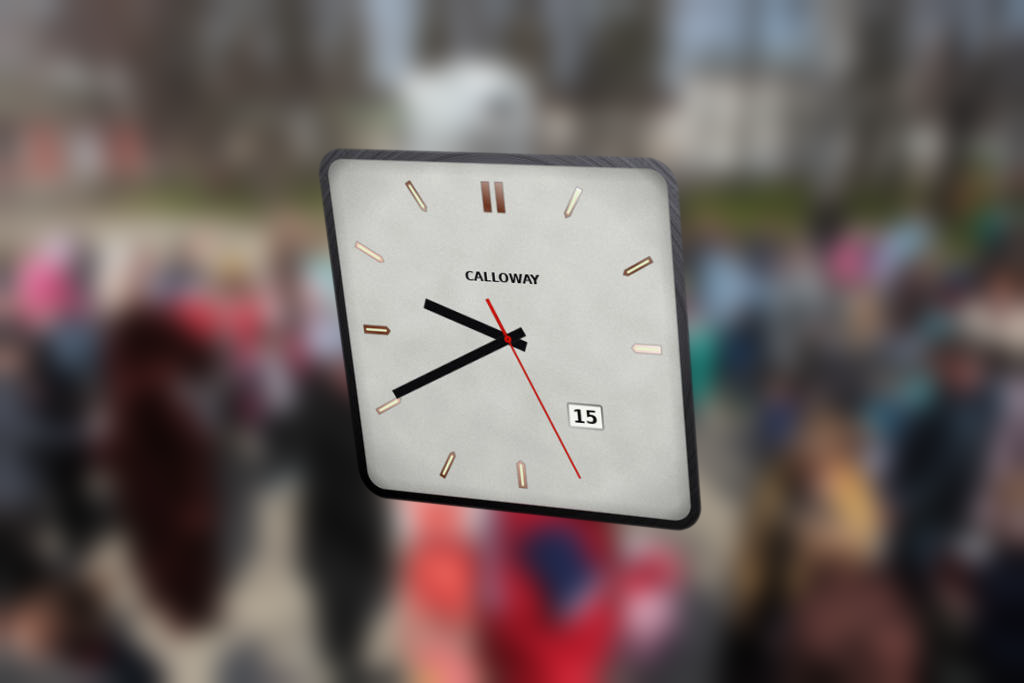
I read **9:40:26**
